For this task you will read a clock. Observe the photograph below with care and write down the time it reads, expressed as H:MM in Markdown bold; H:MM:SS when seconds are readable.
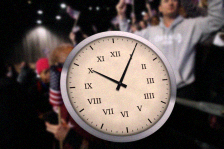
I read **10:05**
